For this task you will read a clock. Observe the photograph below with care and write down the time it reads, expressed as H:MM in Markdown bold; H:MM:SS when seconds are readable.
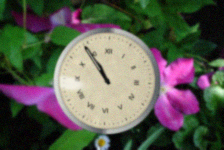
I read **10:54**
